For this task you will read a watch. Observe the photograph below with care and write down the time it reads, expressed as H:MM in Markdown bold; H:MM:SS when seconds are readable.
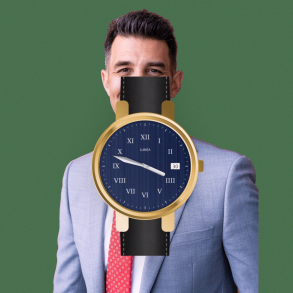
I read **3:48**
